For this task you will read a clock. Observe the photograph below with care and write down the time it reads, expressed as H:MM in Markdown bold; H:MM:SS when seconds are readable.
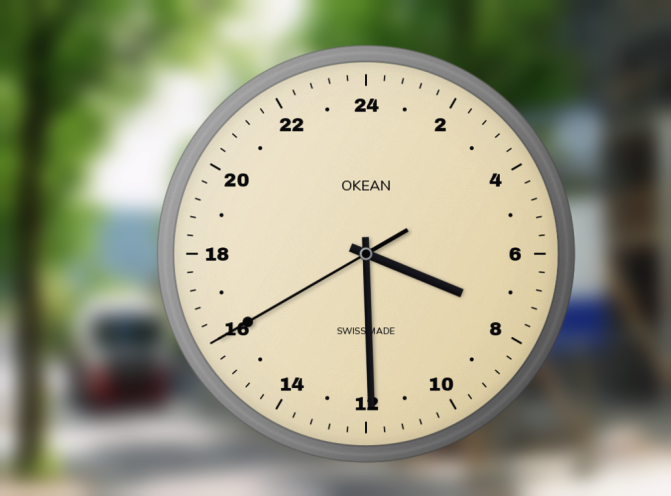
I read **7:29:40**
